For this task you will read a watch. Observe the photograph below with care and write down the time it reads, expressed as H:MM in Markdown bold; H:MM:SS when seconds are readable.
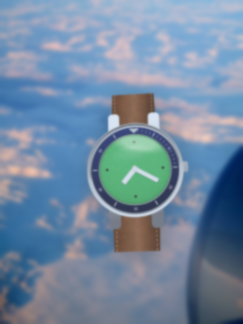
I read **7:20**
